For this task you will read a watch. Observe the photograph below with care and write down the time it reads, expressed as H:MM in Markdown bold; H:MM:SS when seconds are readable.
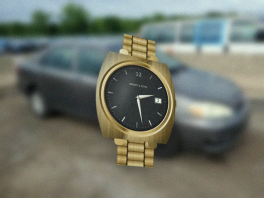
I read **2:28**
